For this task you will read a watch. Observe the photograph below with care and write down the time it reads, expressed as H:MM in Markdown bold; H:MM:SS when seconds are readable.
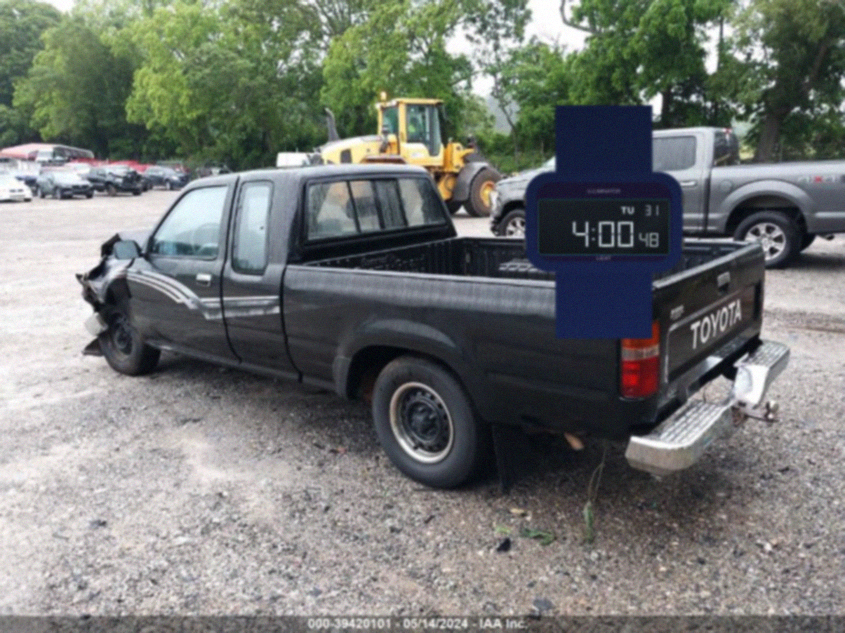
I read **4:00:48**
